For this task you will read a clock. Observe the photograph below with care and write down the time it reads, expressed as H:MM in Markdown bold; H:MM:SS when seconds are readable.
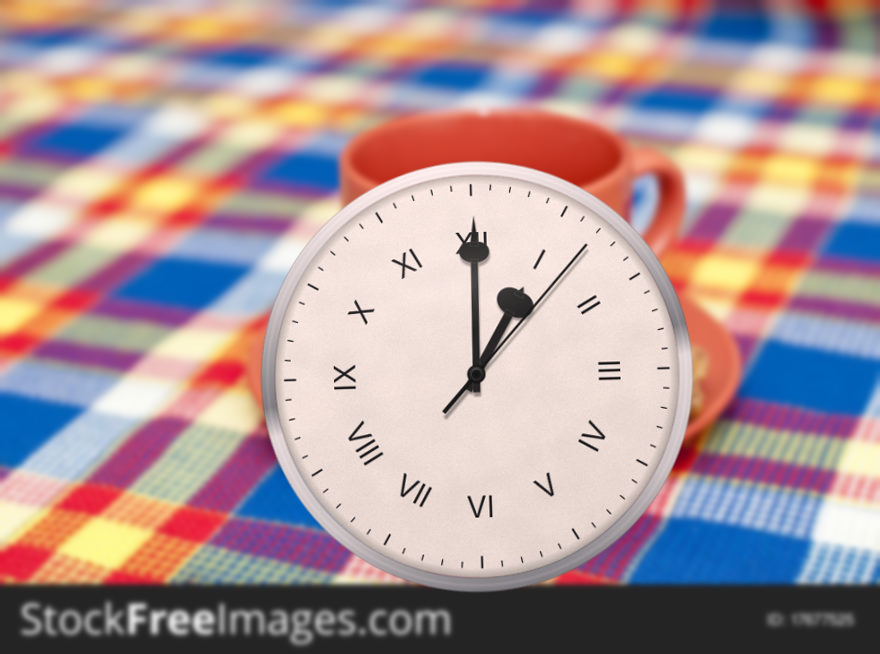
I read **1:00:07**
